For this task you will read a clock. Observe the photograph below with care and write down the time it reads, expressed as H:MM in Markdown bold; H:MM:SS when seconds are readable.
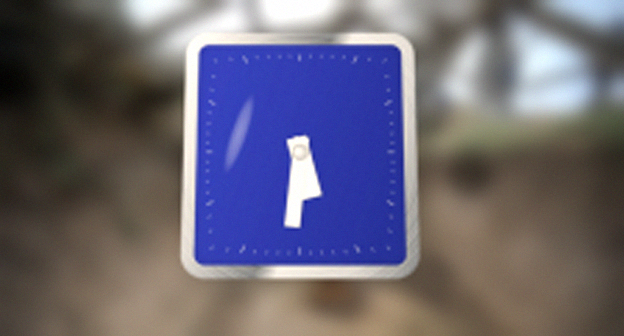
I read **5:31**
